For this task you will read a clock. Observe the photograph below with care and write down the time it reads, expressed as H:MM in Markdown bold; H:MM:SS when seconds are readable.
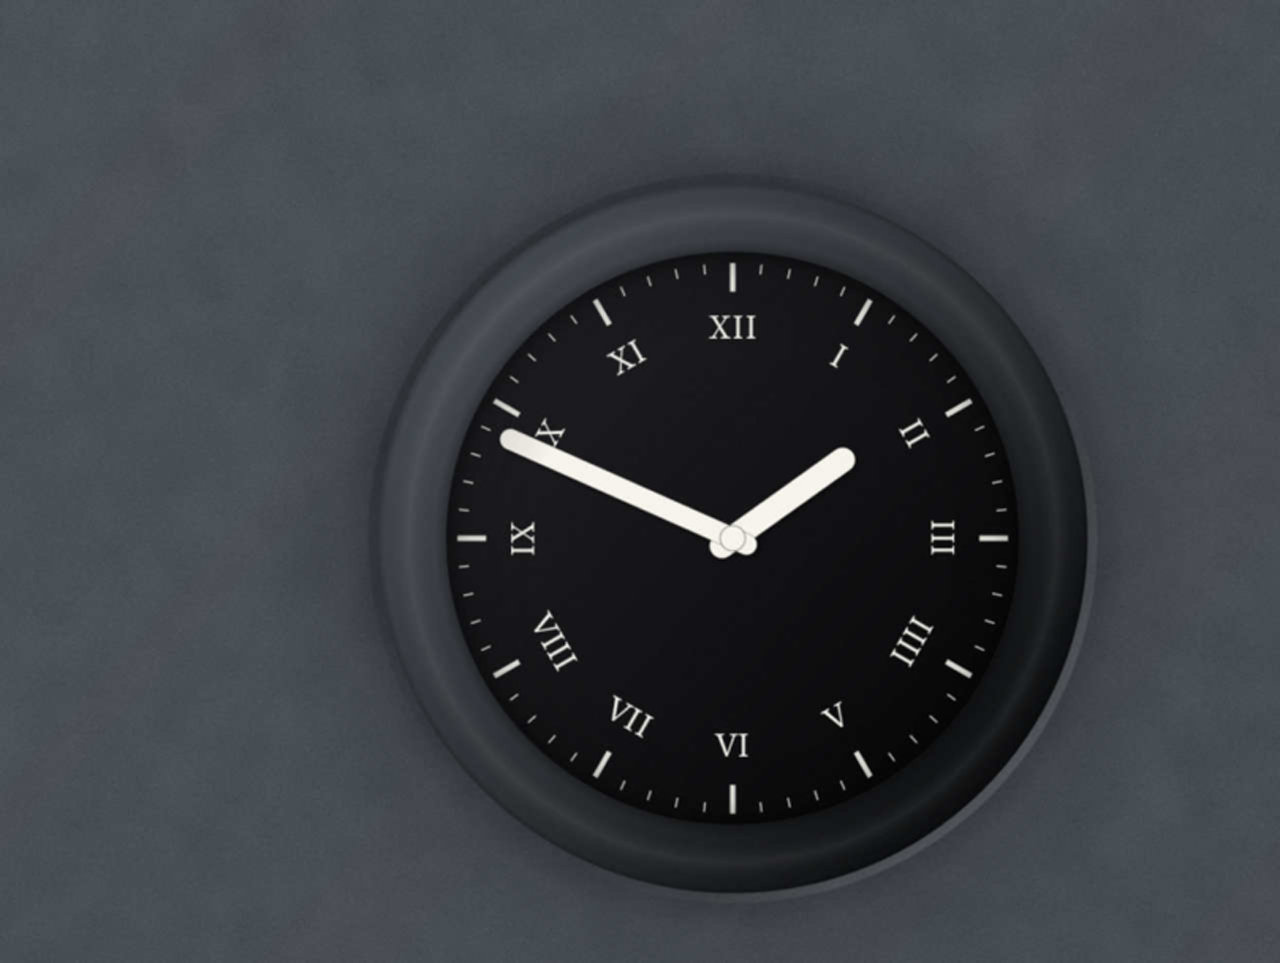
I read **1:49**
